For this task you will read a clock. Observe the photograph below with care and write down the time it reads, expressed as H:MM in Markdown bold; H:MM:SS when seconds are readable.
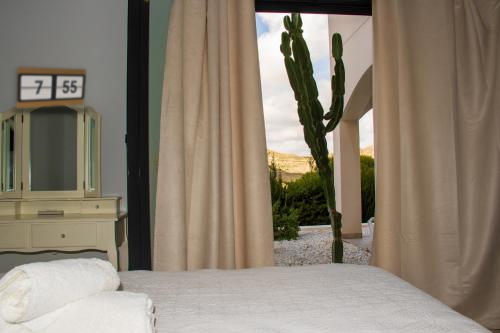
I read **7:55**
